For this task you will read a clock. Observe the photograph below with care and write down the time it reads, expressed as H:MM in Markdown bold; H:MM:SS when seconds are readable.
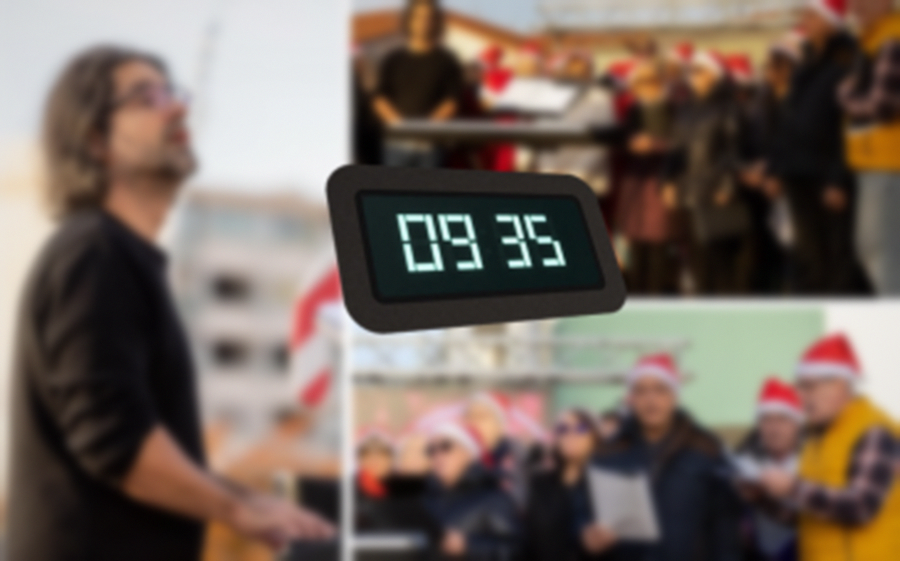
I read **9:35**
